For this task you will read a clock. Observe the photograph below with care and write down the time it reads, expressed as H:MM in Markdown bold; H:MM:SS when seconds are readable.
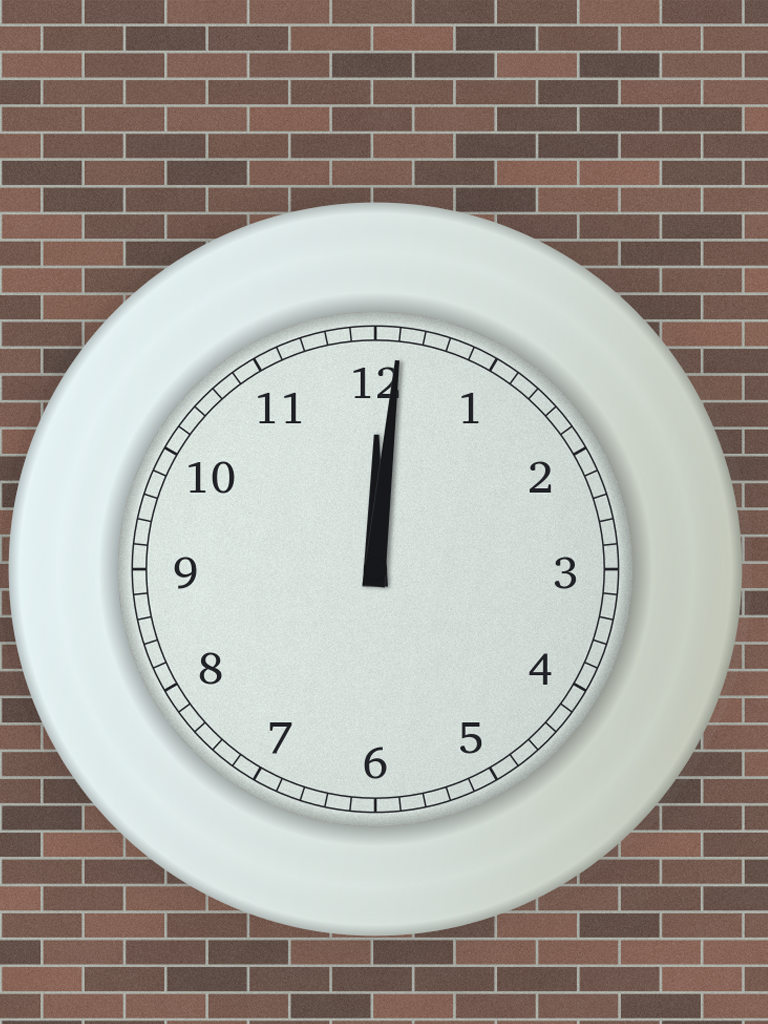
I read **12:01**
